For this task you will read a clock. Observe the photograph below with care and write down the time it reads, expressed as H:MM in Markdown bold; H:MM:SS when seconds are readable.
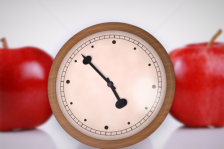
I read **4:52**
